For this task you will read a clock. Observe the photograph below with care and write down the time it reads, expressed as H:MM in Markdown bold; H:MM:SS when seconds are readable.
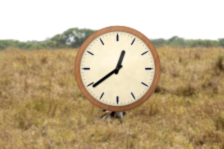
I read **12:39**
